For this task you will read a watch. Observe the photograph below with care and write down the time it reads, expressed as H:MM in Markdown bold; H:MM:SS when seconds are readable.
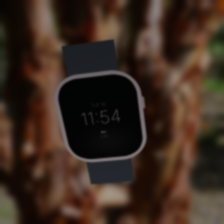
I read **11:54**
